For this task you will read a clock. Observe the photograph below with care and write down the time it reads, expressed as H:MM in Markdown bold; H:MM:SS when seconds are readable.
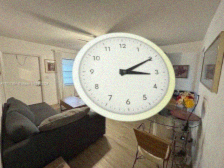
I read **3:10**
